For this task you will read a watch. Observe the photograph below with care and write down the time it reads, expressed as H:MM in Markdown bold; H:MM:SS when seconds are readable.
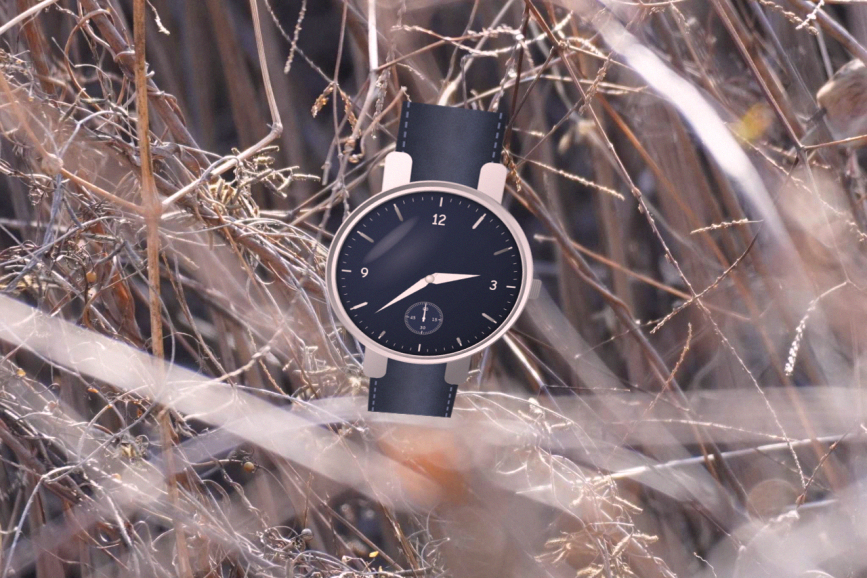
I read **2:38**
